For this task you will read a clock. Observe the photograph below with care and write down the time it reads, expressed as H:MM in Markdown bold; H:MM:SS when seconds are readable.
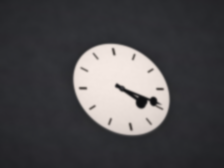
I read **4:19**
